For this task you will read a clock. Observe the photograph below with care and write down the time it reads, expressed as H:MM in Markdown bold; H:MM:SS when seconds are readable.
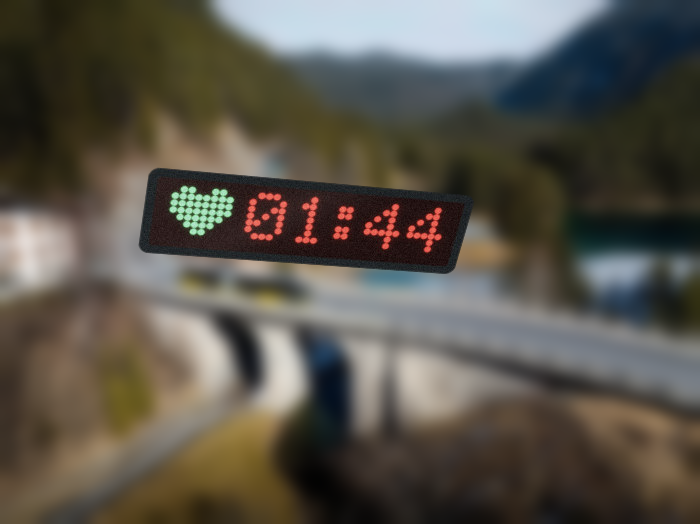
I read **1:44**
